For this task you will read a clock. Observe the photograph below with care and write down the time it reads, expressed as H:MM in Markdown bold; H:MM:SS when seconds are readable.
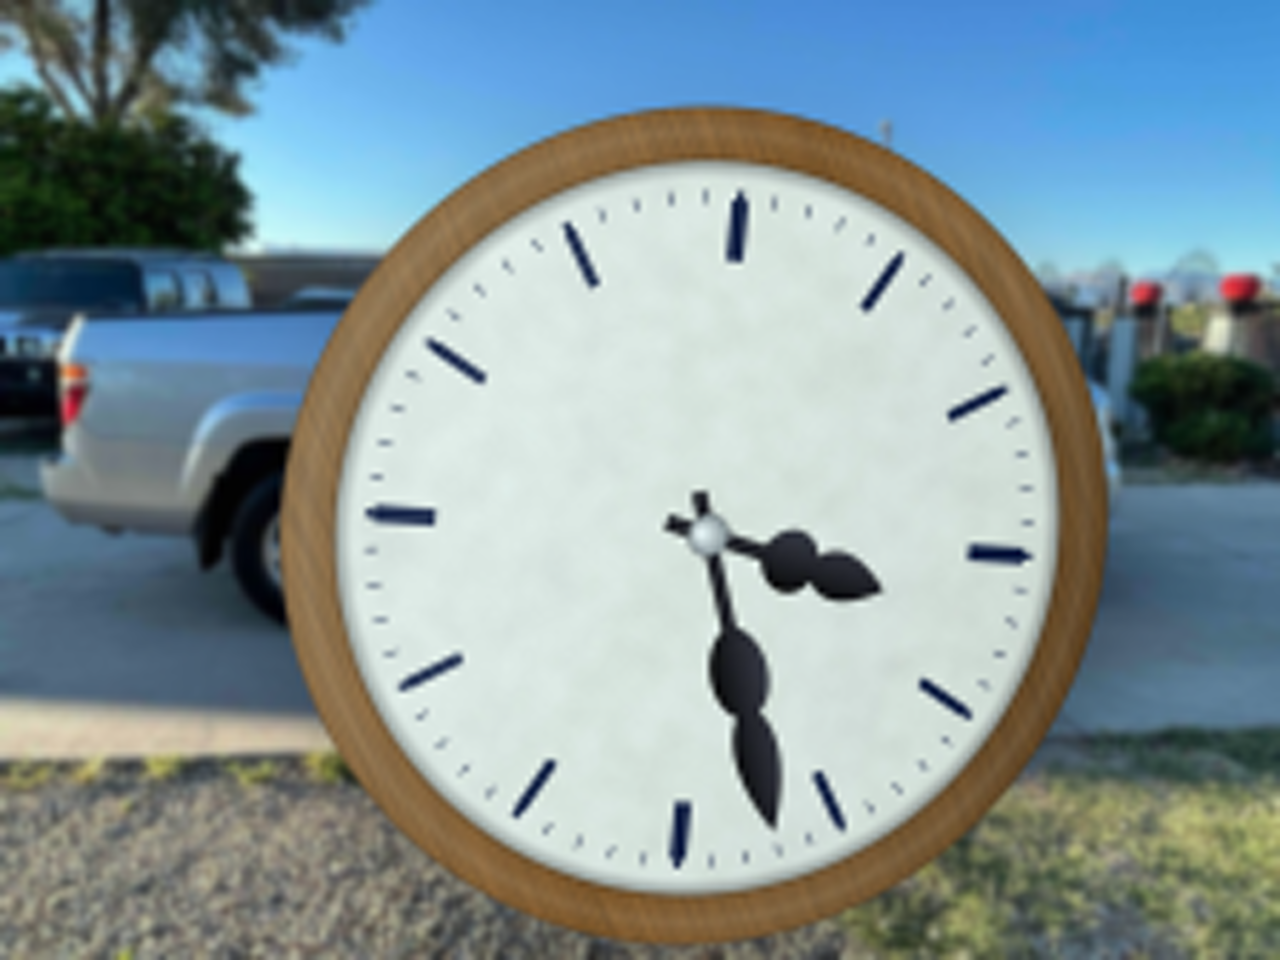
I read **3:27**
